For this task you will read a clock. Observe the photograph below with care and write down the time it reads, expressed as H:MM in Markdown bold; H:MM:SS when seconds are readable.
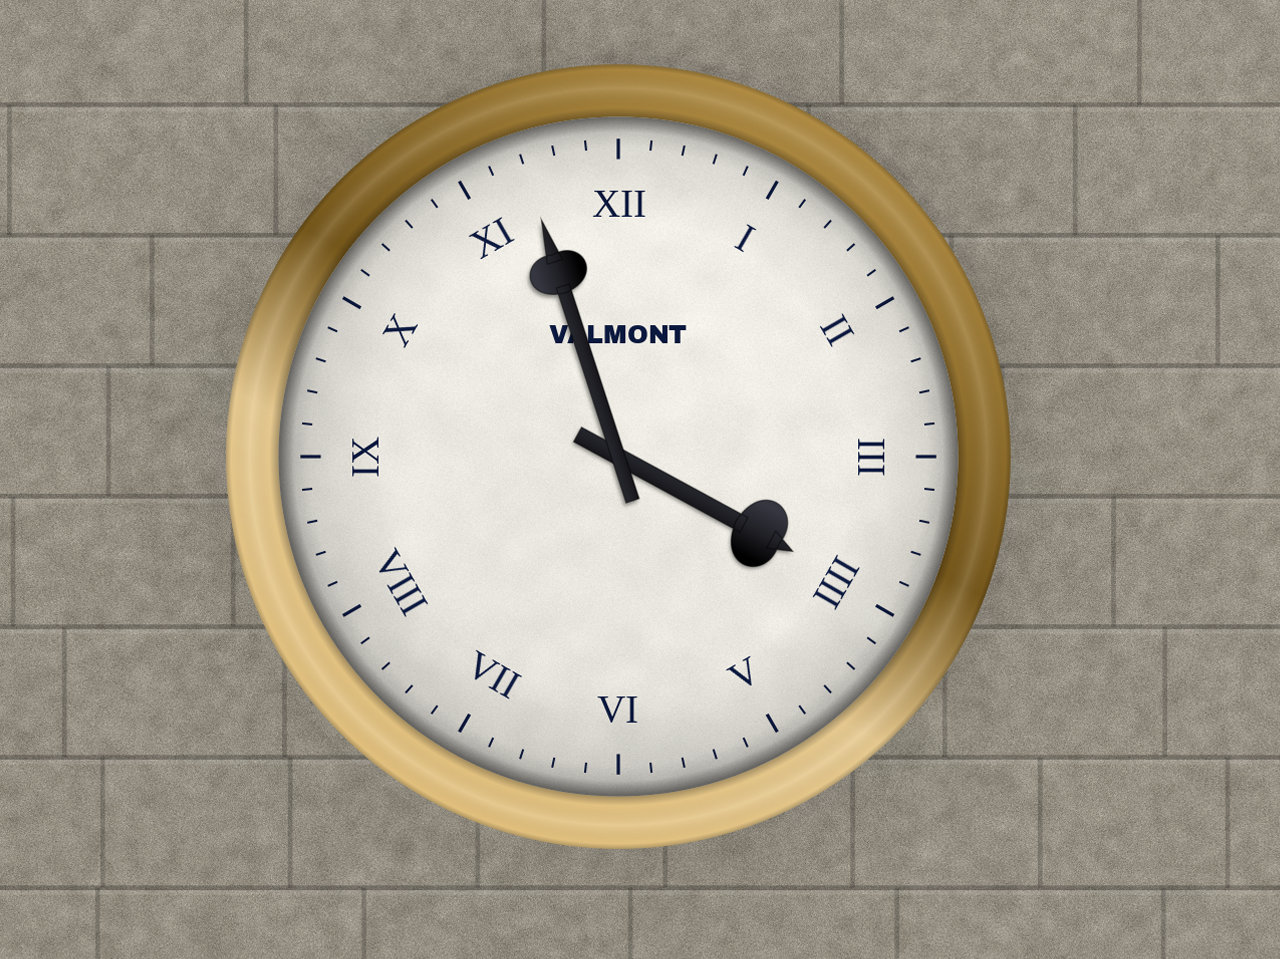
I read **3:57**
